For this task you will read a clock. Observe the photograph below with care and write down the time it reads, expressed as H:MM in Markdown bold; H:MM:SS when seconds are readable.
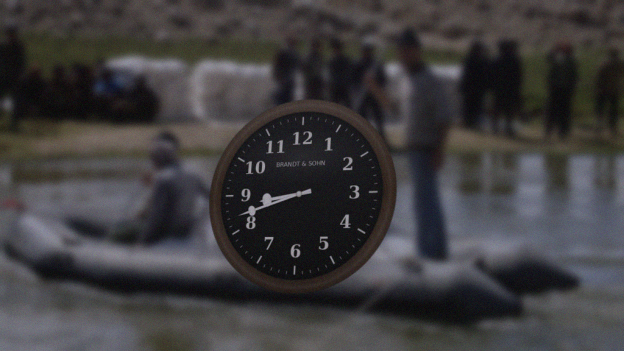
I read **8:42**
